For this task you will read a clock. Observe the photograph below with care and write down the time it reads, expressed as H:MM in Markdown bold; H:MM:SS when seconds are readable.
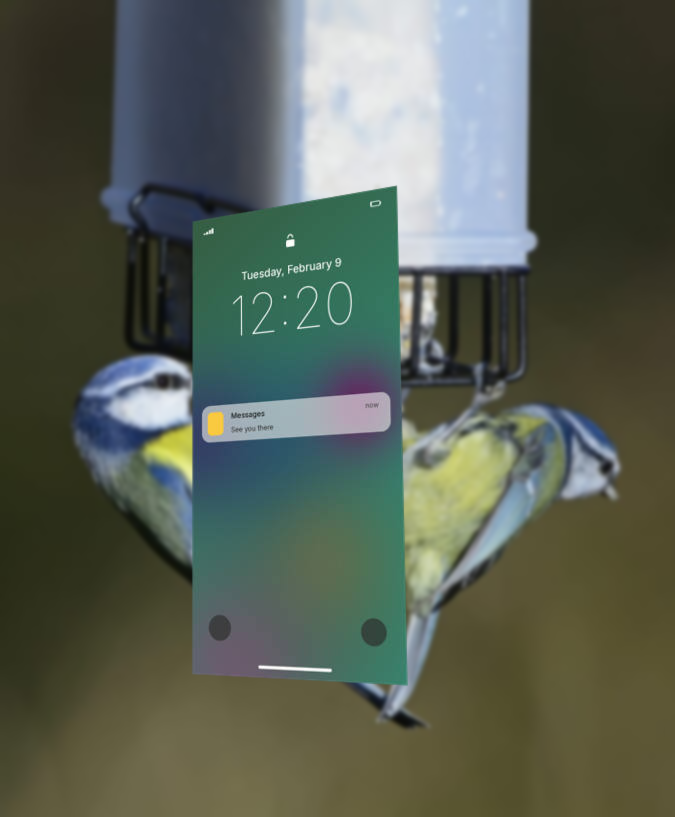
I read **12:20**
